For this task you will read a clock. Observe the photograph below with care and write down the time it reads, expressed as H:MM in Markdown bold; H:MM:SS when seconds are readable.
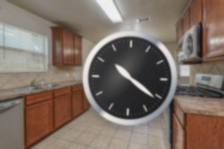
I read **10:21**
